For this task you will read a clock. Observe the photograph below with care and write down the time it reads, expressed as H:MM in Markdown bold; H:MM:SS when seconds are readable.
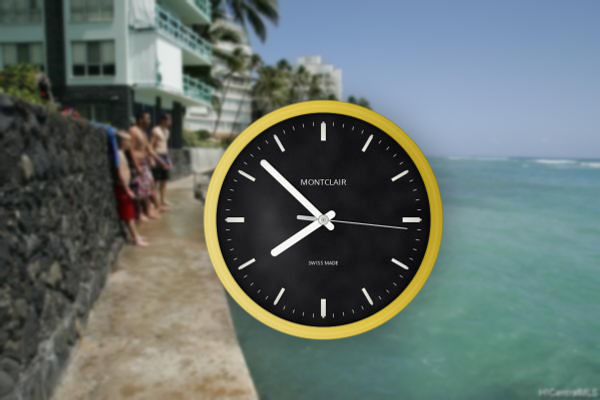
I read **7:52:16**
